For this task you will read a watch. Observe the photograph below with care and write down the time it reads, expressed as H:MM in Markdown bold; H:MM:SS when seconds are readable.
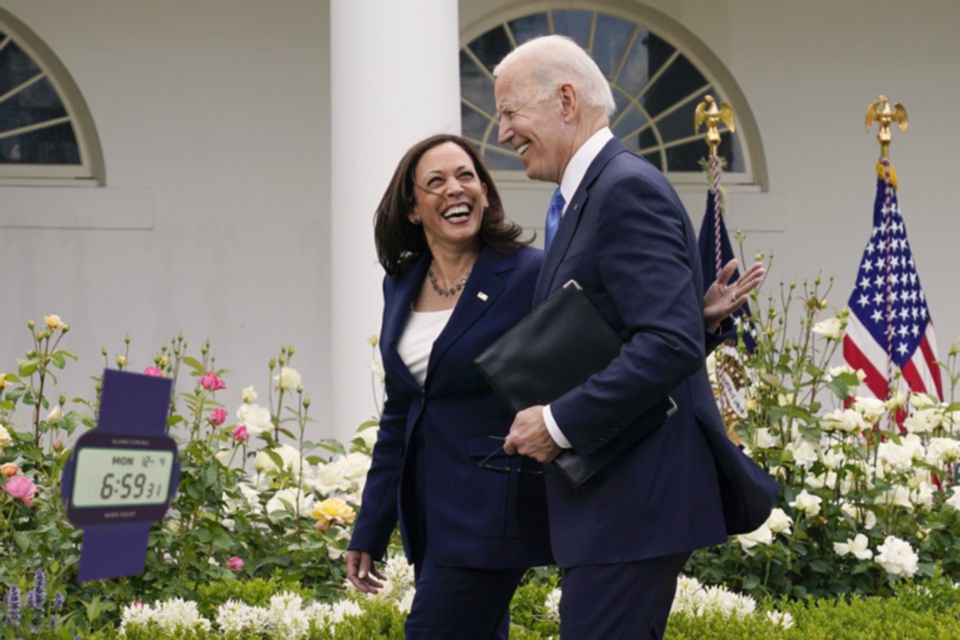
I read **6:59:31**
